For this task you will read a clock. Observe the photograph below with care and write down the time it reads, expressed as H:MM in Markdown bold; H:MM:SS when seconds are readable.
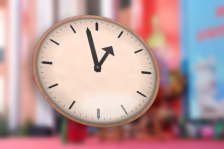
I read **12:58**
